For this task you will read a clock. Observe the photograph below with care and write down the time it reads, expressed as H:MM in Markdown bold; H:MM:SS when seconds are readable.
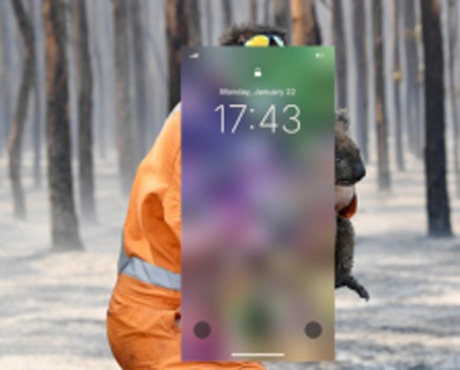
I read **17:43**
